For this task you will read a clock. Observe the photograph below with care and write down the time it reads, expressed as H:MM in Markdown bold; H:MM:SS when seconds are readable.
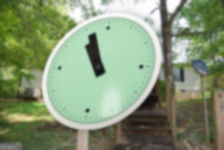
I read **10:56**
